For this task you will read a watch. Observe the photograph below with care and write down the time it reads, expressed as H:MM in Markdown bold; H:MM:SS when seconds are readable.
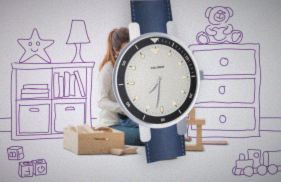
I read **7:32**
